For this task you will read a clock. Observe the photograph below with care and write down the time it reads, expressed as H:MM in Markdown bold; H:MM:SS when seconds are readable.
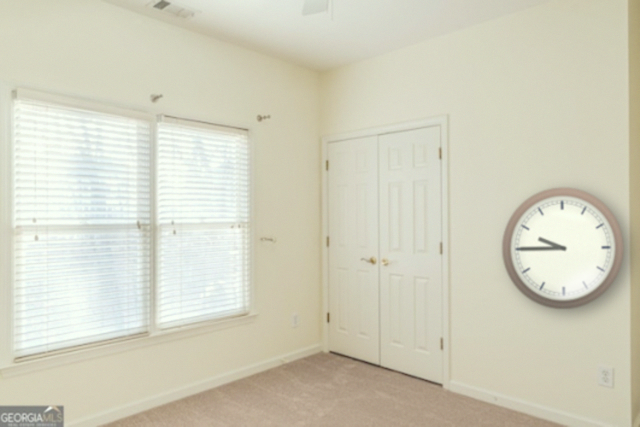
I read **9:45**
